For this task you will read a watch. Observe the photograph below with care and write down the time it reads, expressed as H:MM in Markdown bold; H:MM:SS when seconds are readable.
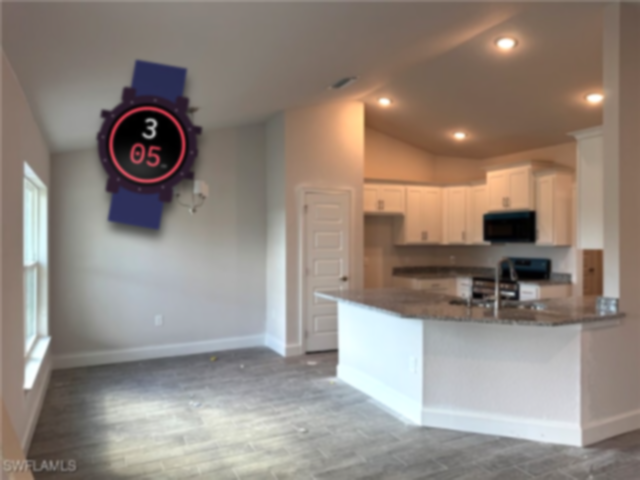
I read **3:05**
